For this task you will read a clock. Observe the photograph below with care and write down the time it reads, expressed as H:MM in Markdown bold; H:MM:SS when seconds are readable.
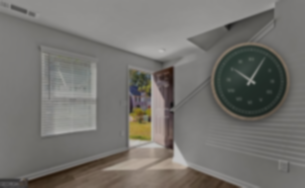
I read **10:05**
